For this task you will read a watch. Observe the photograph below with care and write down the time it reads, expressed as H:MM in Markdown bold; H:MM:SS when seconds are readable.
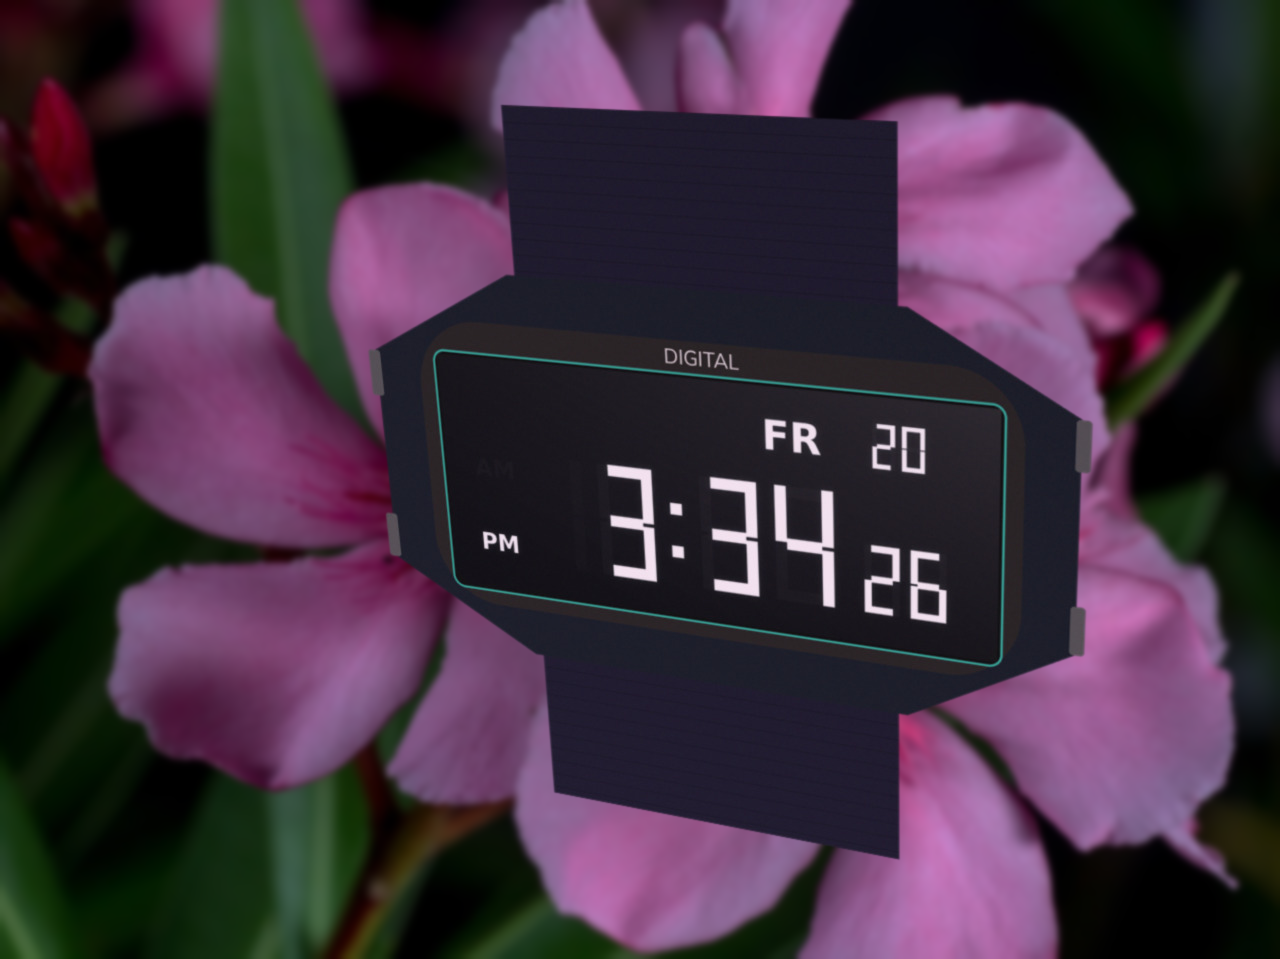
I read **3:34:26**
